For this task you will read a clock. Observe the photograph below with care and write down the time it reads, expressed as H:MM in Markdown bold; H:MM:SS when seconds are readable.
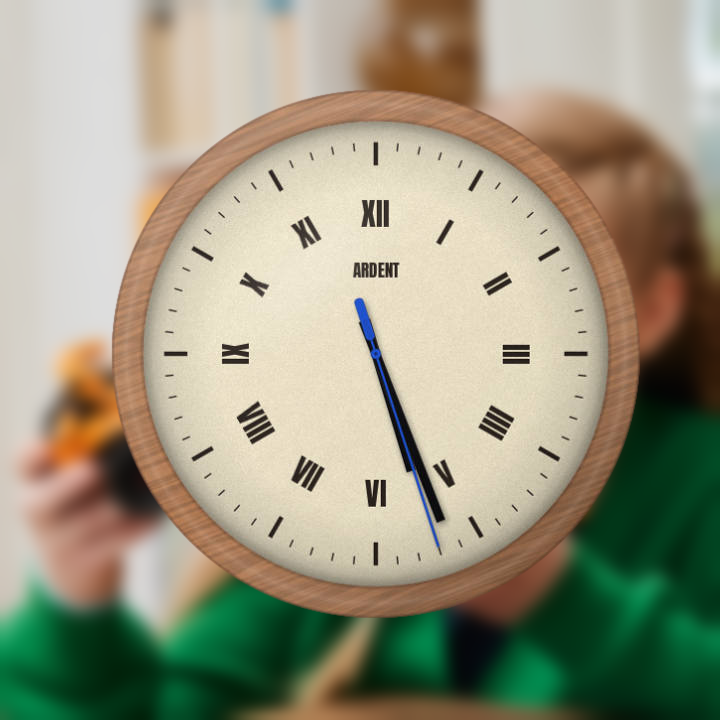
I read **5:26:27**
